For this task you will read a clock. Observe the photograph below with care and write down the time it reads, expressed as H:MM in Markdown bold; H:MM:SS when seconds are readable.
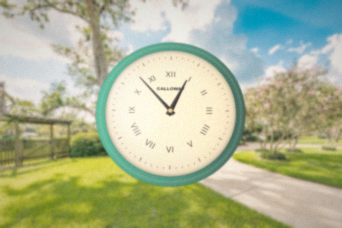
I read **12:53**
